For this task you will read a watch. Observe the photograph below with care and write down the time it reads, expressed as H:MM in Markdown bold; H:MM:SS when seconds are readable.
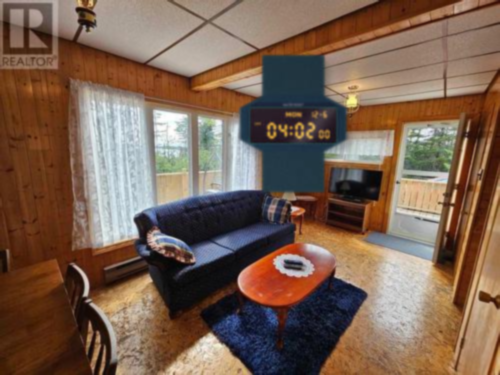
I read **4:02**
